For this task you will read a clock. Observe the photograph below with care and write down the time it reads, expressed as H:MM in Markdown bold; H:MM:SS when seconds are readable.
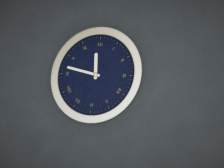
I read **11:47**
